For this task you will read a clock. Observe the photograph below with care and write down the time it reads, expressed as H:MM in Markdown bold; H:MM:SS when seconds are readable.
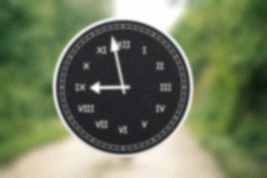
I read **8:58**
